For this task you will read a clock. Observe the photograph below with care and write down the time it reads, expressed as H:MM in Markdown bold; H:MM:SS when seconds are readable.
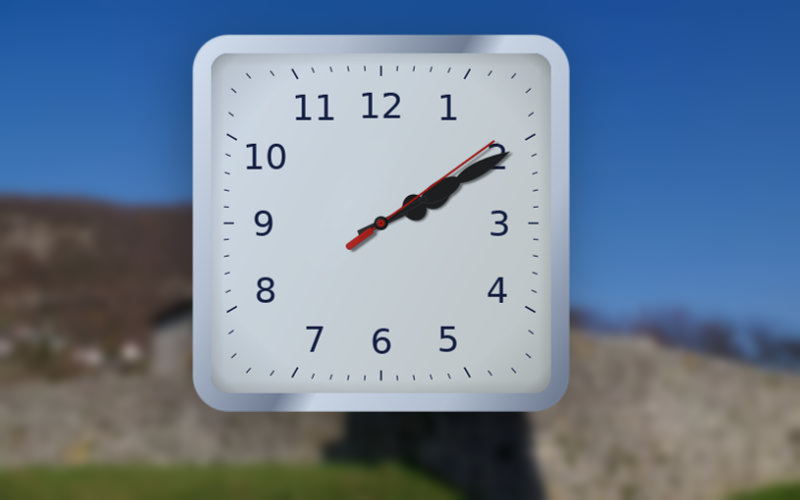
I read **2:10:09**
